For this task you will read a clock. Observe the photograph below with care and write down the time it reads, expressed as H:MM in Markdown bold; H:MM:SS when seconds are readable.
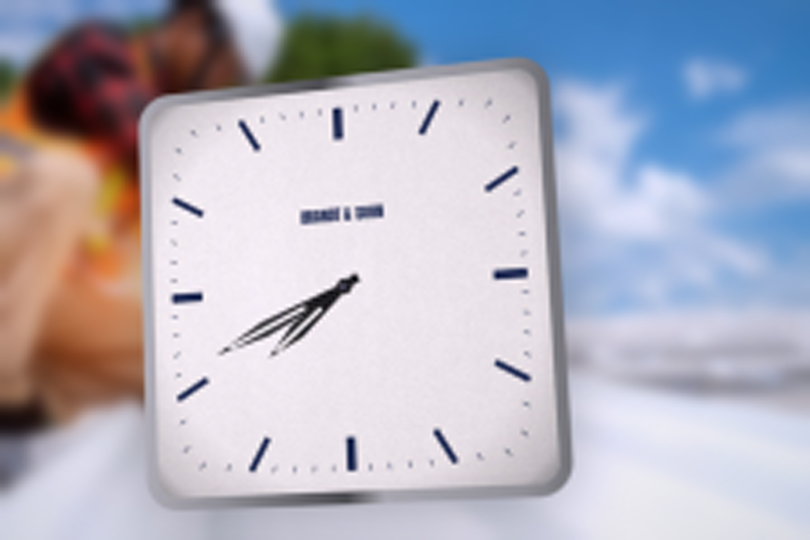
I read **7:41**
